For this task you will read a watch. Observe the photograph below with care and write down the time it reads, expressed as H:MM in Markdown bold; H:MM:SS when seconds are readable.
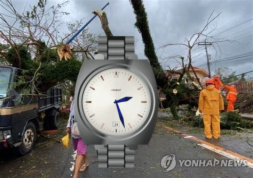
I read **2:27**
